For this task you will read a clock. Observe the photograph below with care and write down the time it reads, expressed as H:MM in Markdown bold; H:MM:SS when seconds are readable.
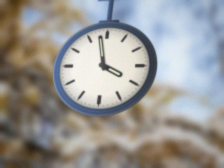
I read **3:58**
